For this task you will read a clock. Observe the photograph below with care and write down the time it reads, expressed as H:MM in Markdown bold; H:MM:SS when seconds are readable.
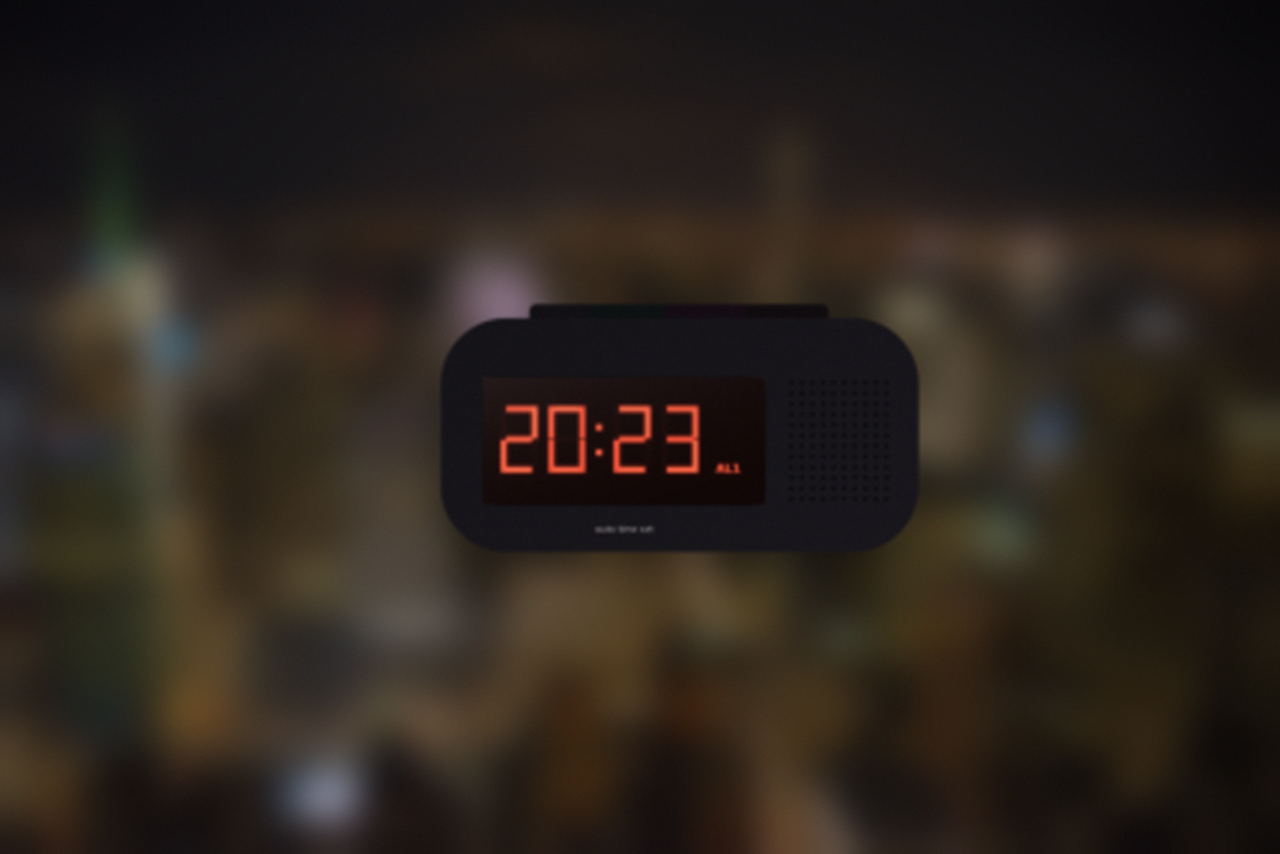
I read **20:23**
